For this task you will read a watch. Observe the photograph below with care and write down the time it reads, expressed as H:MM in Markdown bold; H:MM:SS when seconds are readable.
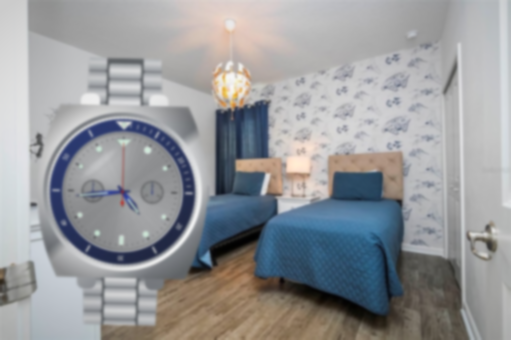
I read **4:44**
